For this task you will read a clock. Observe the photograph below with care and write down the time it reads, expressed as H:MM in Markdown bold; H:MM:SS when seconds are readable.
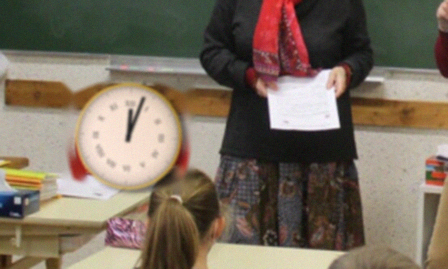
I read **12:03**
